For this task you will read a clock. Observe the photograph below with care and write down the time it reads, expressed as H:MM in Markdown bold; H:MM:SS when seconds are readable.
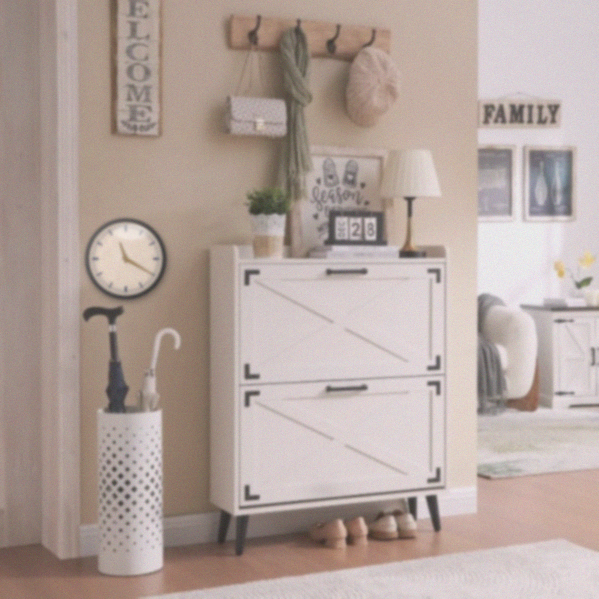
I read **11:20**
